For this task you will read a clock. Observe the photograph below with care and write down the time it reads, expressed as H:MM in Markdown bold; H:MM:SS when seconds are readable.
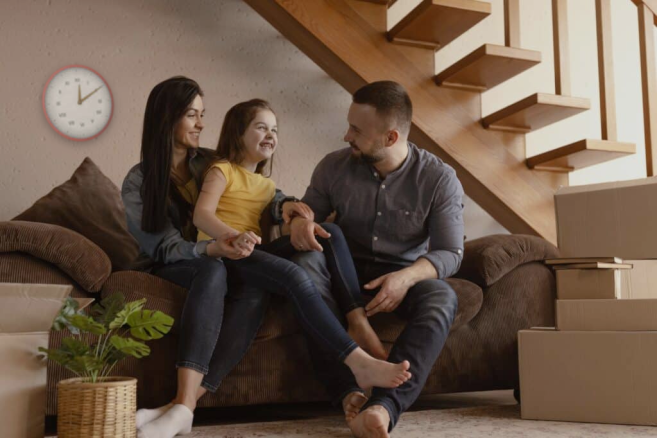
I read **12:10**
